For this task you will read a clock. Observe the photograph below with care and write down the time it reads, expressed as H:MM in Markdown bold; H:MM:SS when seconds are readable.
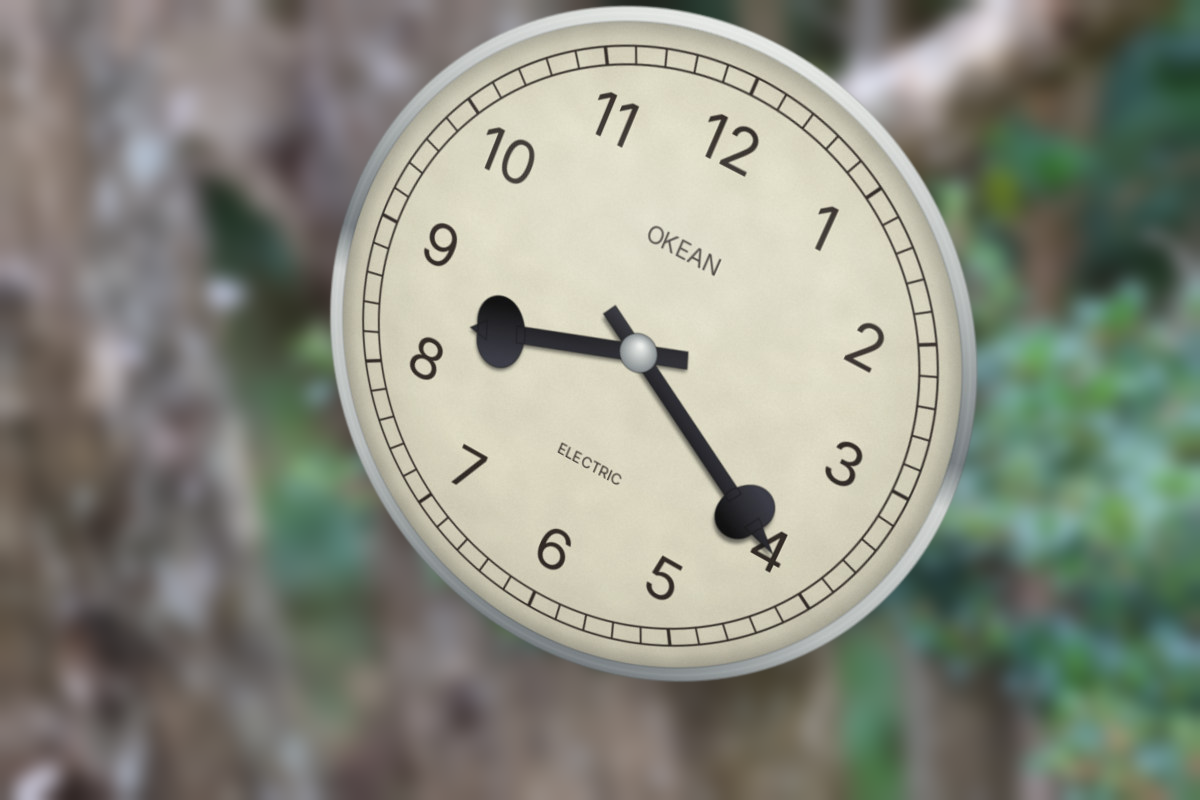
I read **8:20**
